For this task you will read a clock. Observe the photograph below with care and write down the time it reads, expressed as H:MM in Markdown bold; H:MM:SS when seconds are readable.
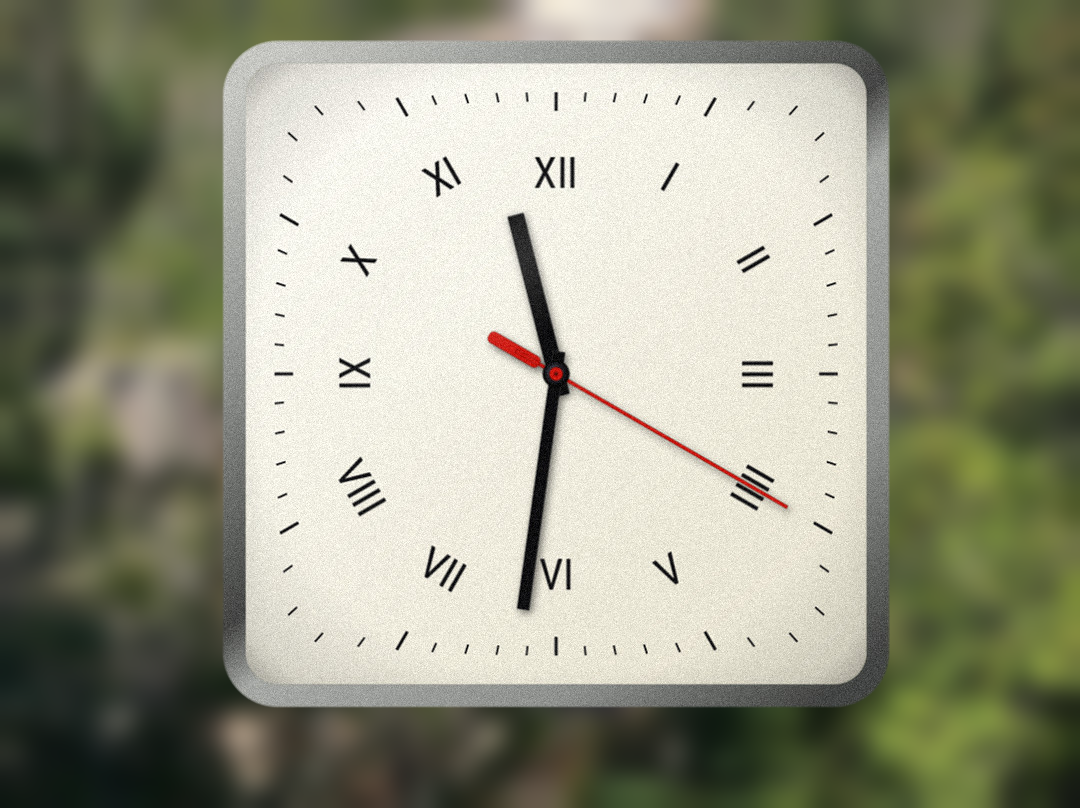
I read **11:31:20**
